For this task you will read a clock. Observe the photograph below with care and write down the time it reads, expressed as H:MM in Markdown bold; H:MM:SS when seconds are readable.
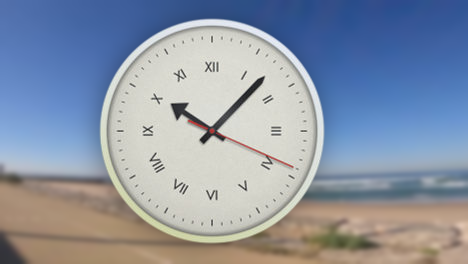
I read **10:07:19**
